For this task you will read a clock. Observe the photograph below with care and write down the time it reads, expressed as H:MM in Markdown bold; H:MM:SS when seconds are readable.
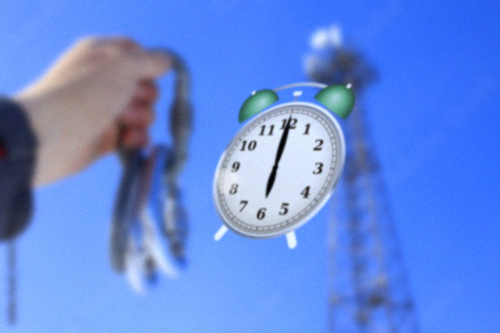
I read **6:00**
